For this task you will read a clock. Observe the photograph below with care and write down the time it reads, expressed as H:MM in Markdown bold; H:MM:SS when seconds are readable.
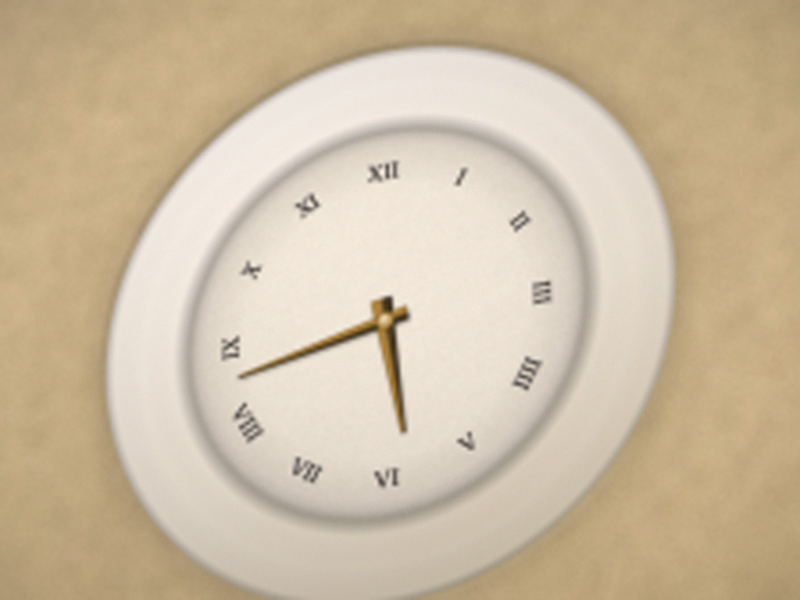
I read **5:43**
